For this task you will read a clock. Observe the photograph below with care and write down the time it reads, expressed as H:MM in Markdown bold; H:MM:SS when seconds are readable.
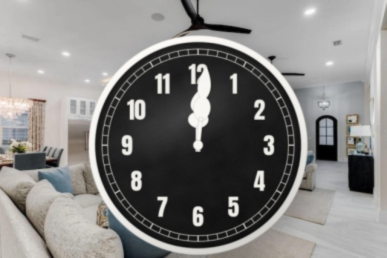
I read **12:01**
